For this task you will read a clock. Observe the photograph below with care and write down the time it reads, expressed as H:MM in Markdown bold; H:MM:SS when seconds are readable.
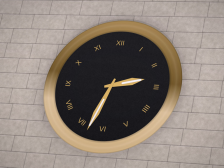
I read **2:33**
